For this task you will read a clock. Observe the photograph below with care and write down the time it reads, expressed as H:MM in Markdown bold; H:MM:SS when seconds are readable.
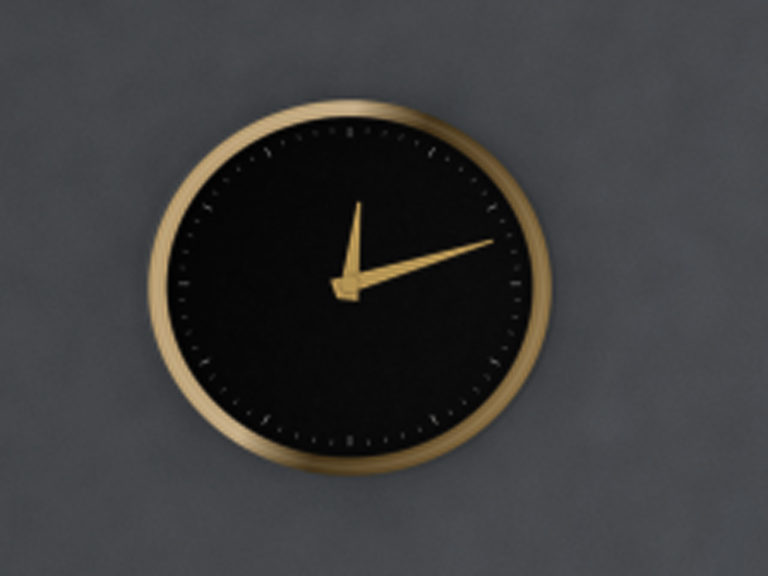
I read **12:12**
